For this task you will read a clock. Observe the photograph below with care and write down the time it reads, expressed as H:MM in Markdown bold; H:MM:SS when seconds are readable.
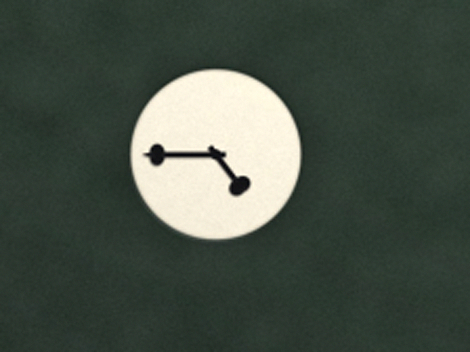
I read **4:45**
